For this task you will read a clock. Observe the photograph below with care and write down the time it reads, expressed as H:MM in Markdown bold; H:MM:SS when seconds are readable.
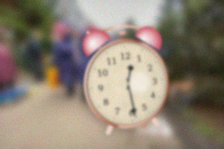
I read **12:29**
